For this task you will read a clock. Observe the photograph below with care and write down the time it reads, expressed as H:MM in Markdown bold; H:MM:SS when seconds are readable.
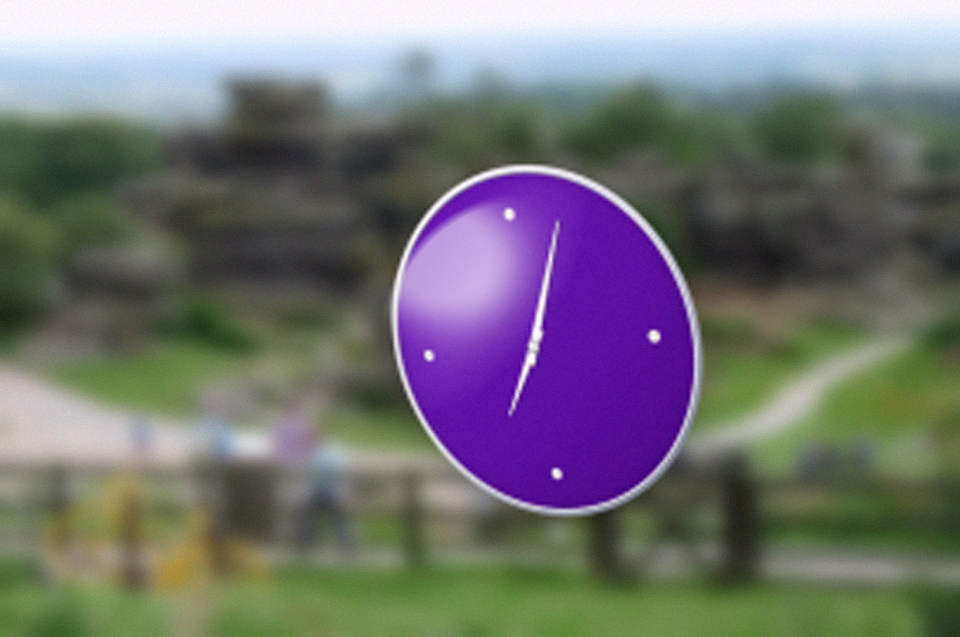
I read **7:04**
